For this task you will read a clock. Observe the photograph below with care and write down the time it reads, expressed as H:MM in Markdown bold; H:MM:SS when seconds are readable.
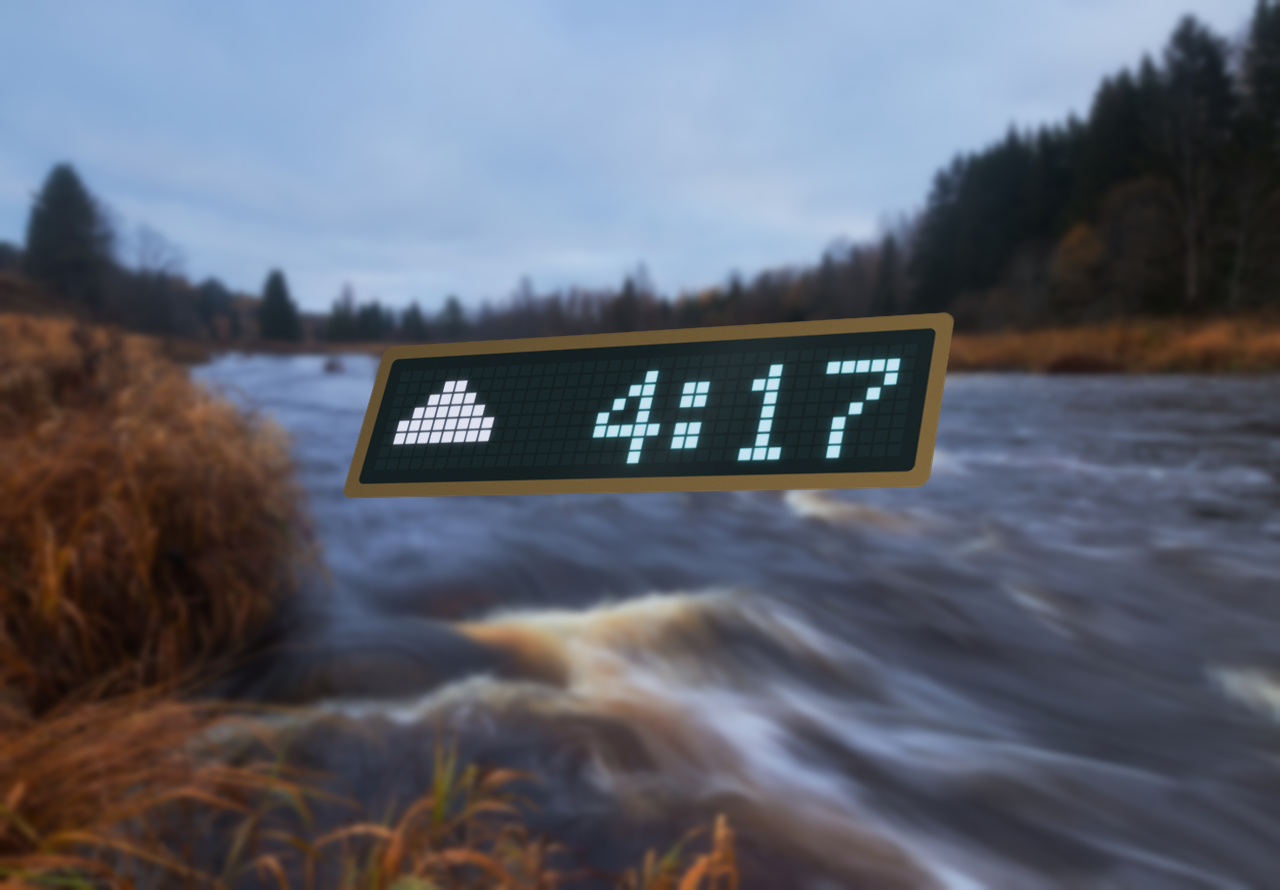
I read **4:17**
